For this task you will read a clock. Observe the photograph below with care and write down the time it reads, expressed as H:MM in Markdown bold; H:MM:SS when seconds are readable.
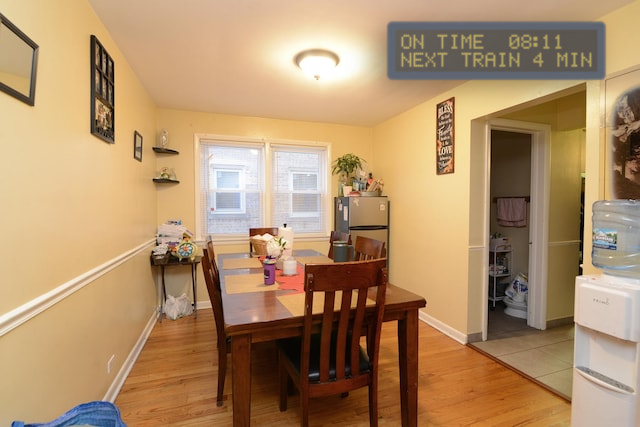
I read **8:11**
